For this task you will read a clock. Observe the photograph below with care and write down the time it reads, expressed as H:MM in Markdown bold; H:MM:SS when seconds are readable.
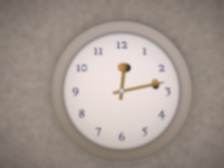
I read **12:13**
